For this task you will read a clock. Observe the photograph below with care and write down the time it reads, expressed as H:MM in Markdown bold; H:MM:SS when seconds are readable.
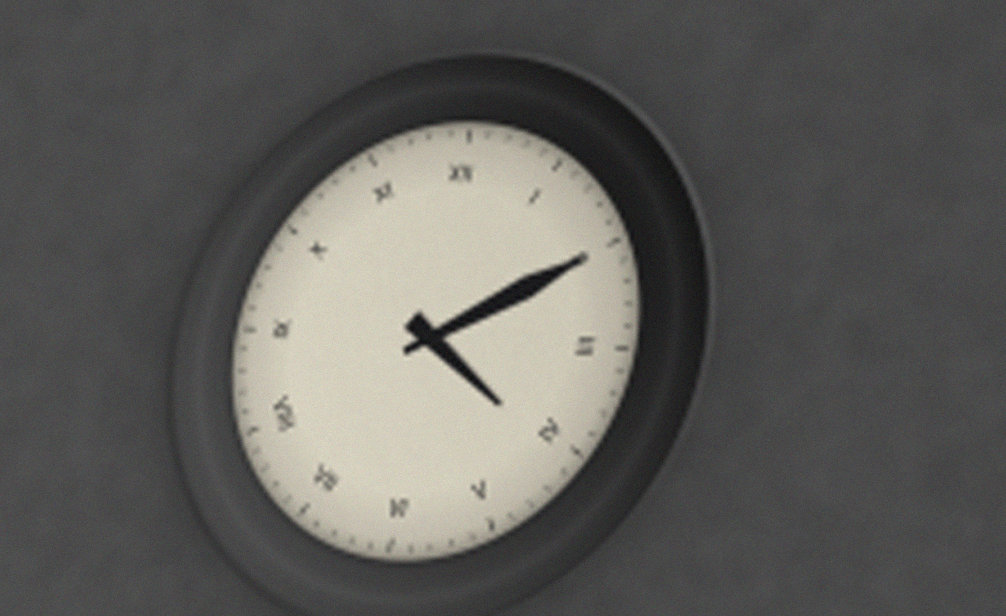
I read **4:10**
